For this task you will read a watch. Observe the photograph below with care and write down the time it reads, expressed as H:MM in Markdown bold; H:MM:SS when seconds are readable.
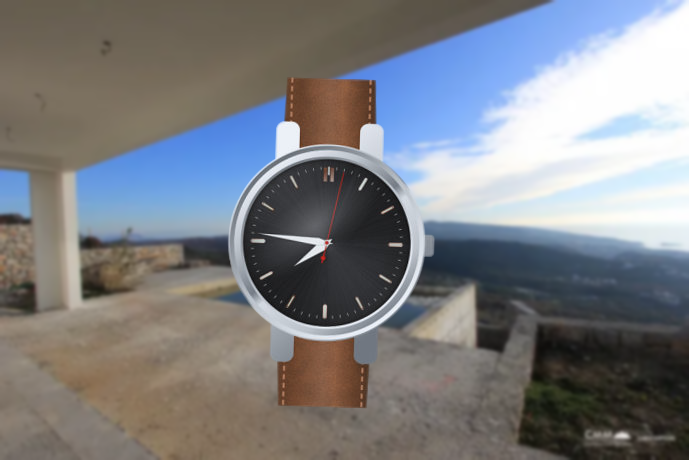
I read **7:46:02**
